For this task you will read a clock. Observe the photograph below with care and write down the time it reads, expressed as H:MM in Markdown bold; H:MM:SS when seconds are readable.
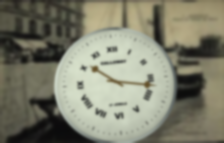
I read **10:17**
